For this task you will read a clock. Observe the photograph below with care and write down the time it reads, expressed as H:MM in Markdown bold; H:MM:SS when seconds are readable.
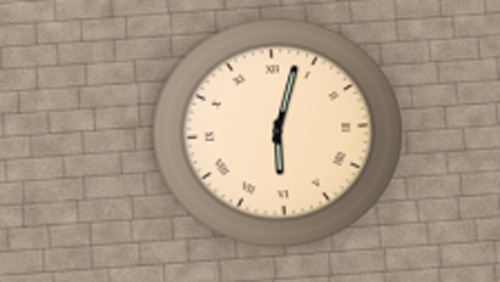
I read **6:03**
